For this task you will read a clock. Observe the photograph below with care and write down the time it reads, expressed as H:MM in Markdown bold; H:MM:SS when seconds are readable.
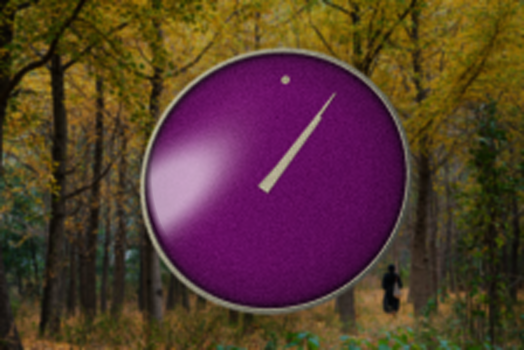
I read **1:05**
